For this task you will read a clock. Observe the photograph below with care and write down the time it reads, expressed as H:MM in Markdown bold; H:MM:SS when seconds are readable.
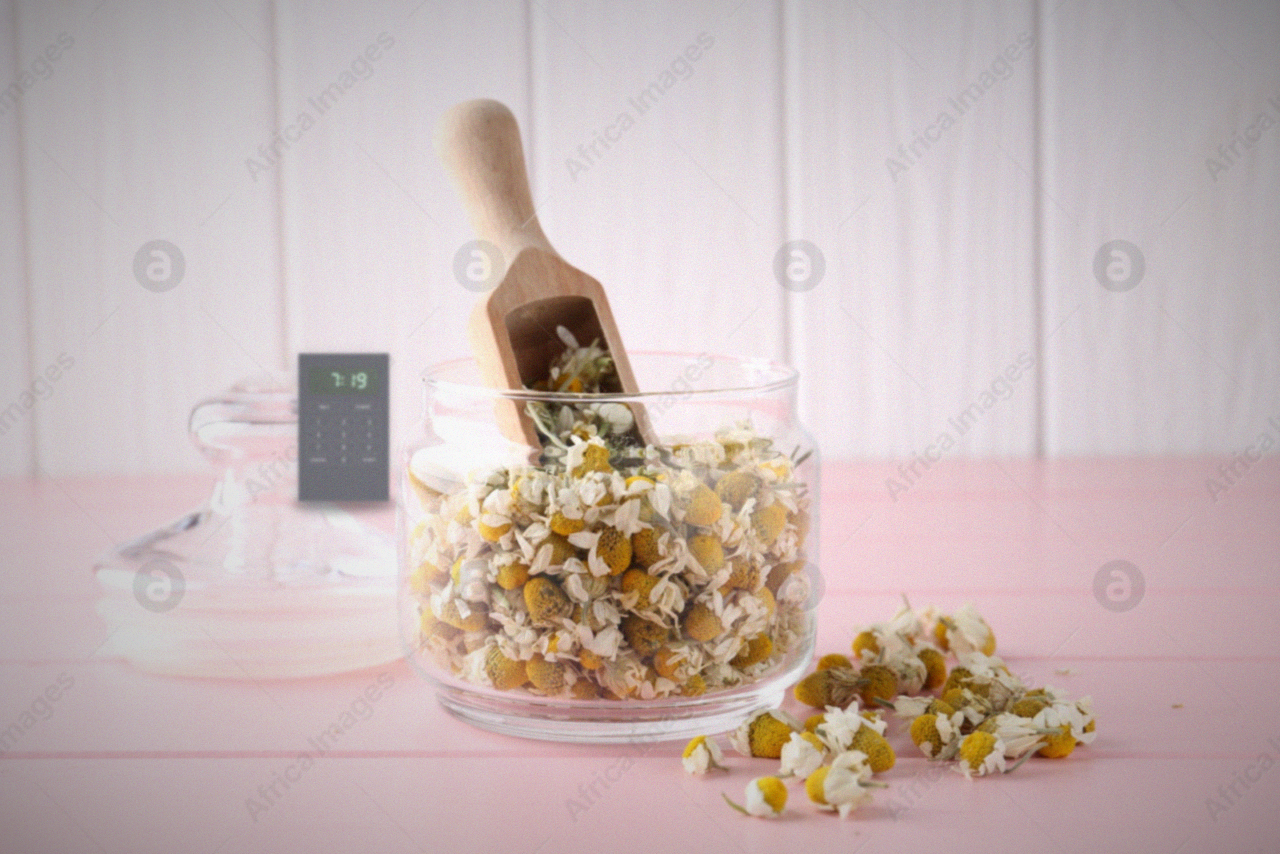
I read **7:19**
